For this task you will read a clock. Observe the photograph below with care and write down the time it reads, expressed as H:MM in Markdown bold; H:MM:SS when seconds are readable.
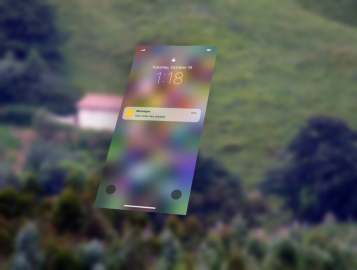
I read **1:18**
